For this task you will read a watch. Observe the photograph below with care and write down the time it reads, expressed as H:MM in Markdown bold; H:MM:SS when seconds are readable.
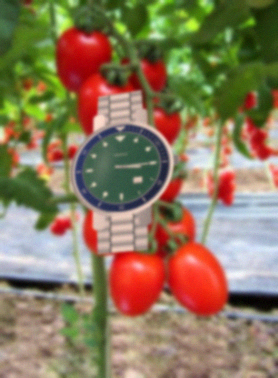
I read **3:15**
